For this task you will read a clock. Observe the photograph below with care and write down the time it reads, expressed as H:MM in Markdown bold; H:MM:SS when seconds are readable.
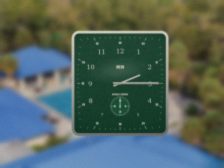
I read **2:15**
